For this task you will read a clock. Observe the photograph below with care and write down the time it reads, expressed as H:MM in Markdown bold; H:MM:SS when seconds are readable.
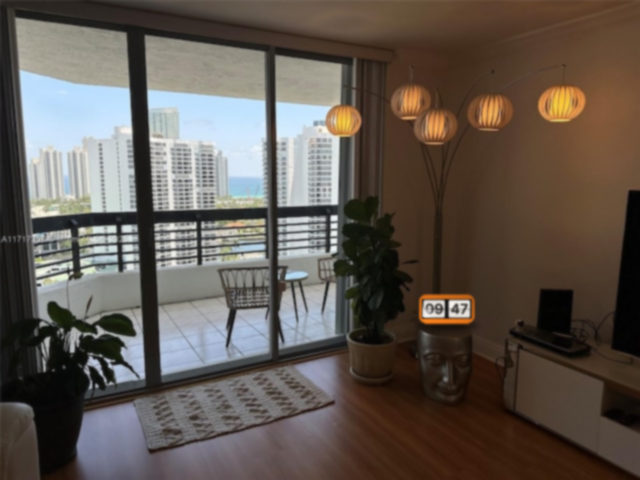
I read **9:47**
